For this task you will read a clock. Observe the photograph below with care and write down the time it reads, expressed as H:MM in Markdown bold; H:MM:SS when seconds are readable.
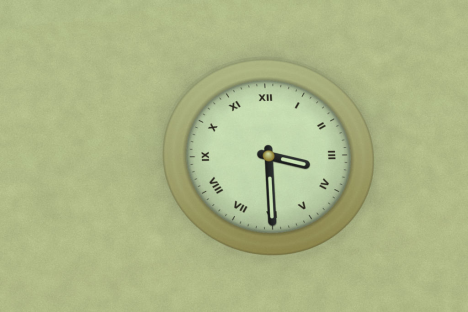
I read **3:30**
